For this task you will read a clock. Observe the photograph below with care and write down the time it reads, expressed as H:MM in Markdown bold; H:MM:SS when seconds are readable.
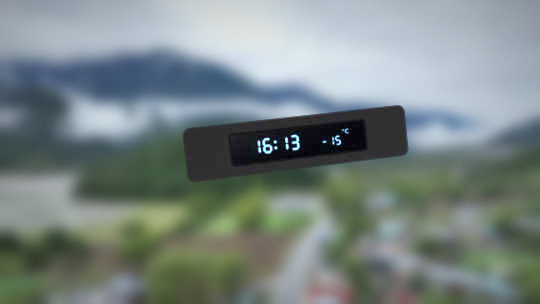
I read **16:13**
